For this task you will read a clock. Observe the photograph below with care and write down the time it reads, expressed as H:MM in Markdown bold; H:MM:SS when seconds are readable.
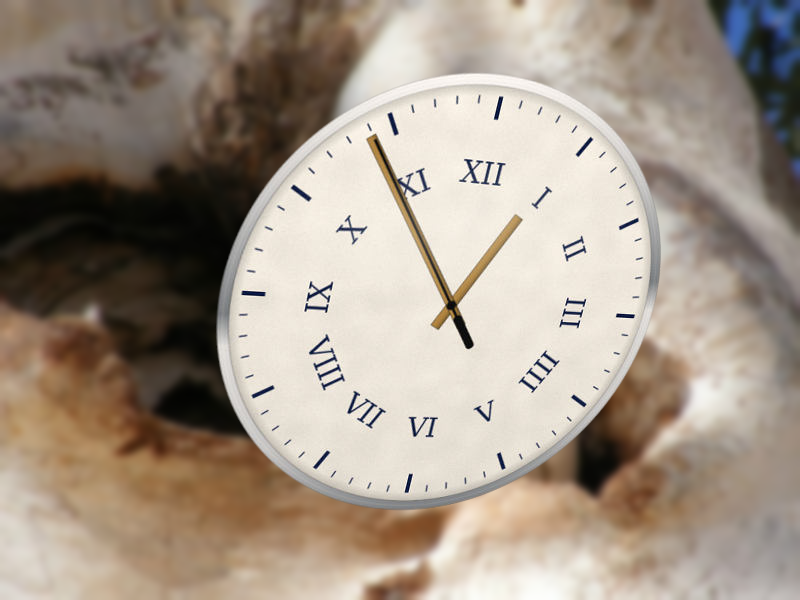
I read **12:53:54**
